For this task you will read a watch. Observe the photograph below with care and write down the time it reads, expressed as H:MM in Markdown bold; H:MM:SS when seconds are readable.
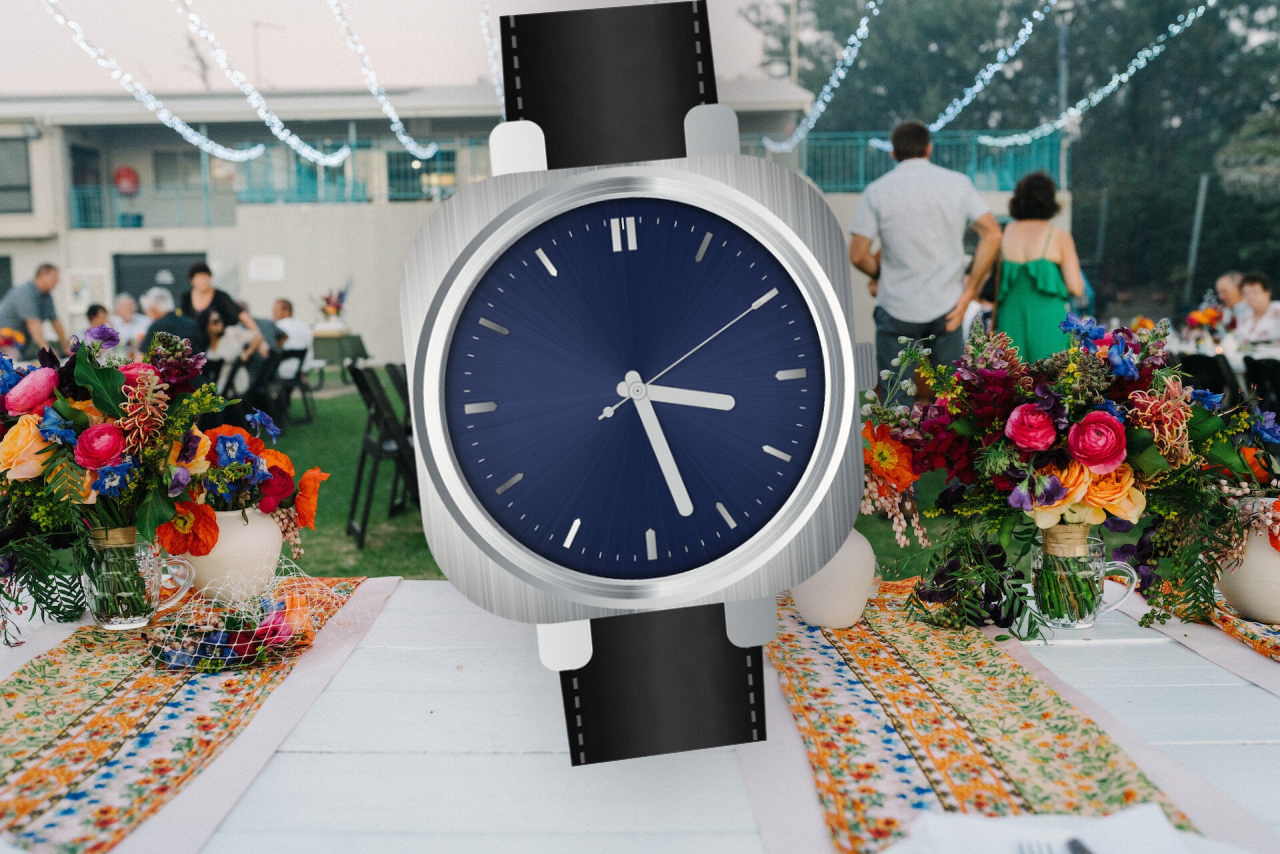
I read **3:27:10**
